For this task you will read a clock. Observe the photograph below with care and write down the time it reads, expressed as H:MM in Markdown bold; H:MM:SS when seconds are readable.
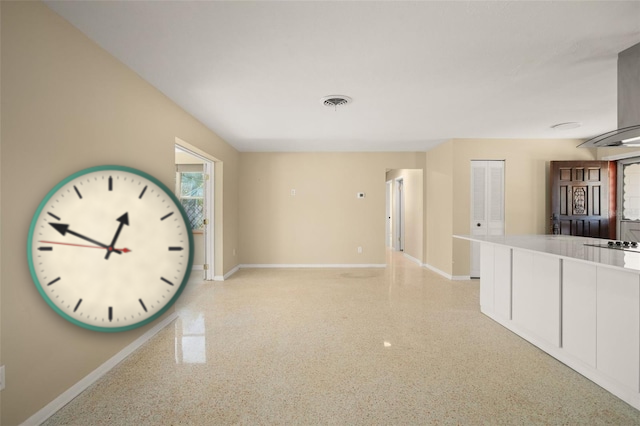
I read **12:48:46**
